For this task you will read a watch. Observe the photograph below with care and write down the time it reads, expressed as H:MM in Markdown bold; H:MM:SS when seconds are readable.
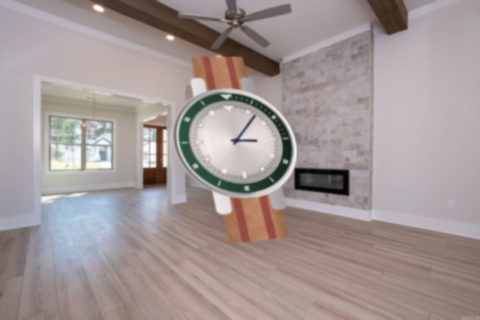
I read **3:07**
